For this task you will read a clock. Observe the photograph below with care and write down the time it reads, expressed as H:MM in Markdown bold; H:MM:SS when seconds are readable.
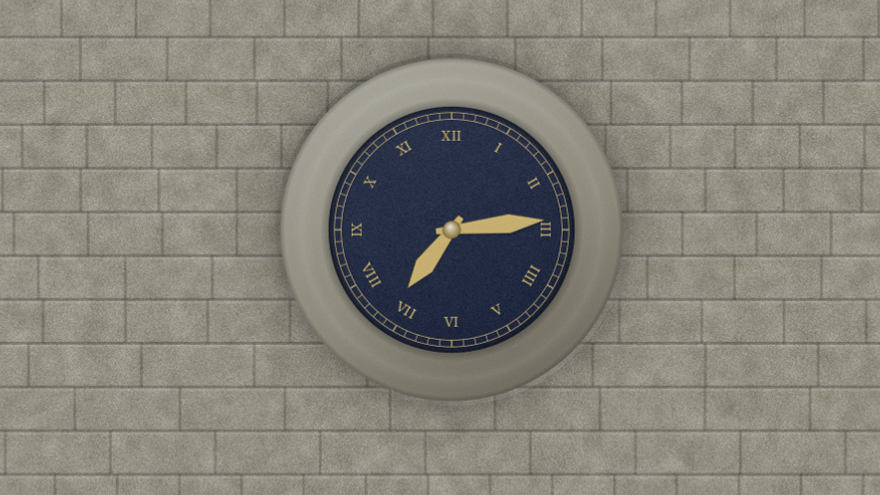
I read **7:14**
